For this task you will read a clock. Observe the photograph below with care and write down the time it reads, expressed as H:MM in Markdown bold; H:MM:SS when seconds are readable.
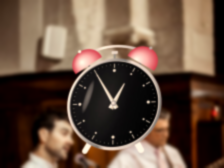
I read **12:55**
